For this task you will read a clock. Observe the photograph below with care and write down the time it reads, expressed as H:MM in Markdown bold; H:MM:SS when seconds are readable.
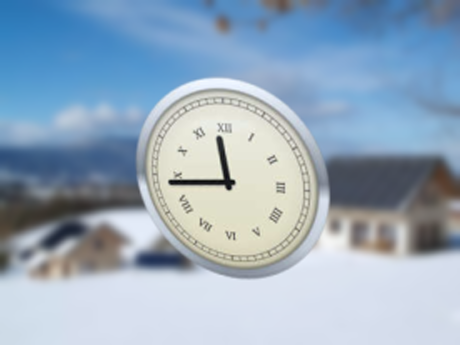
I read **11:44**
